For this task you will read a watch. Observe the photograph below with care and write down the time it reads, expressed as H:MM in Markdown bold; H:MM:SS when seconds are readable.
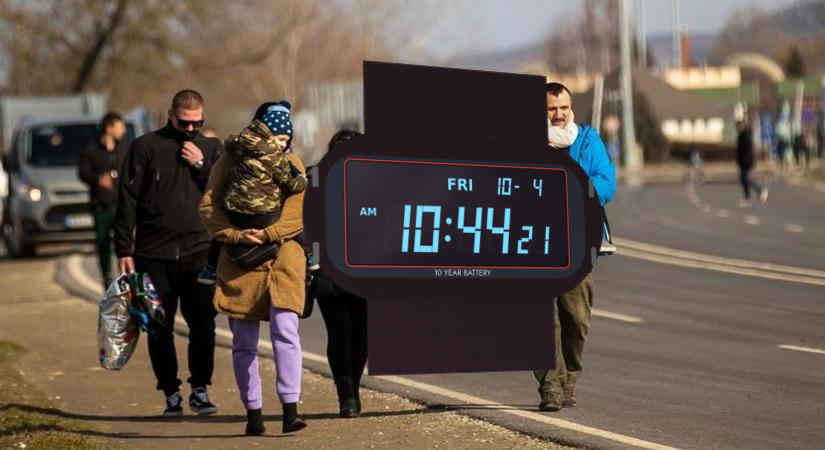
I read **10:44:21**
